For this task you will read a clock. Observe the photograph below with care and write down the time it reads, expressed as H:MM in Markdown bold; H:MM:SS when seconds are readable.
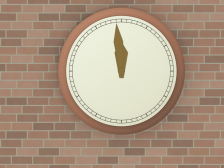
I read **11:59**
